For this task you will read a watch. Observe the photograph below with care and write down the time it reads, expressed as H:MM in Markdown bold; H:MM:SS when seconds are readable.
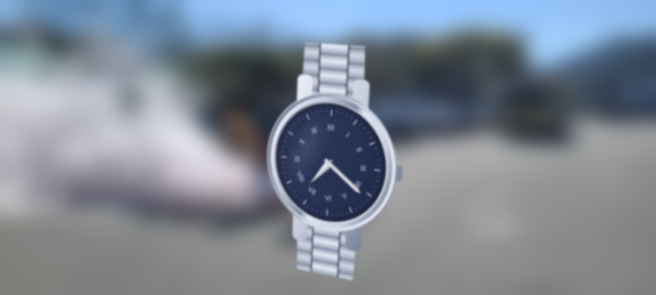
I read **7:21**
